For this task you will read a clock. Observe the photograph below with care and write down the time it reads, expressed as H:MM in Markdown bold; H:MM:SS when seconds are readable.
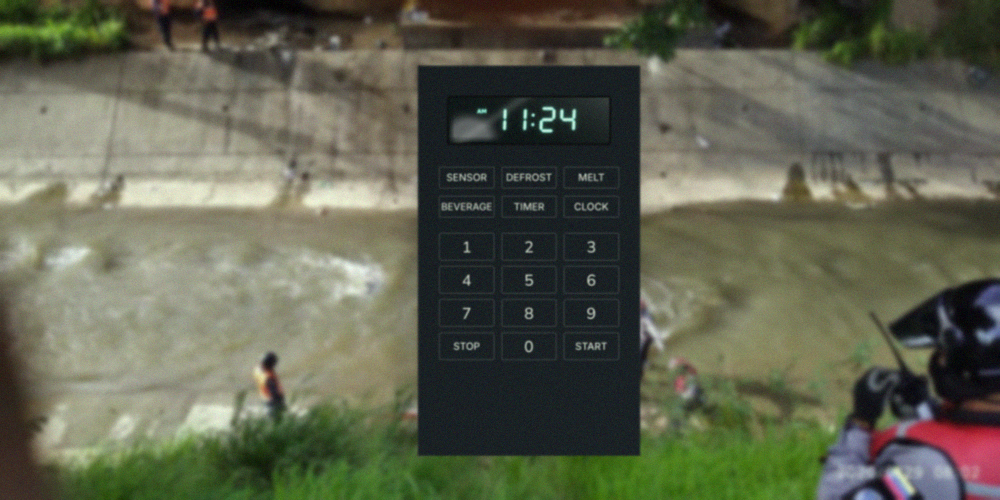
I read **11:24**
